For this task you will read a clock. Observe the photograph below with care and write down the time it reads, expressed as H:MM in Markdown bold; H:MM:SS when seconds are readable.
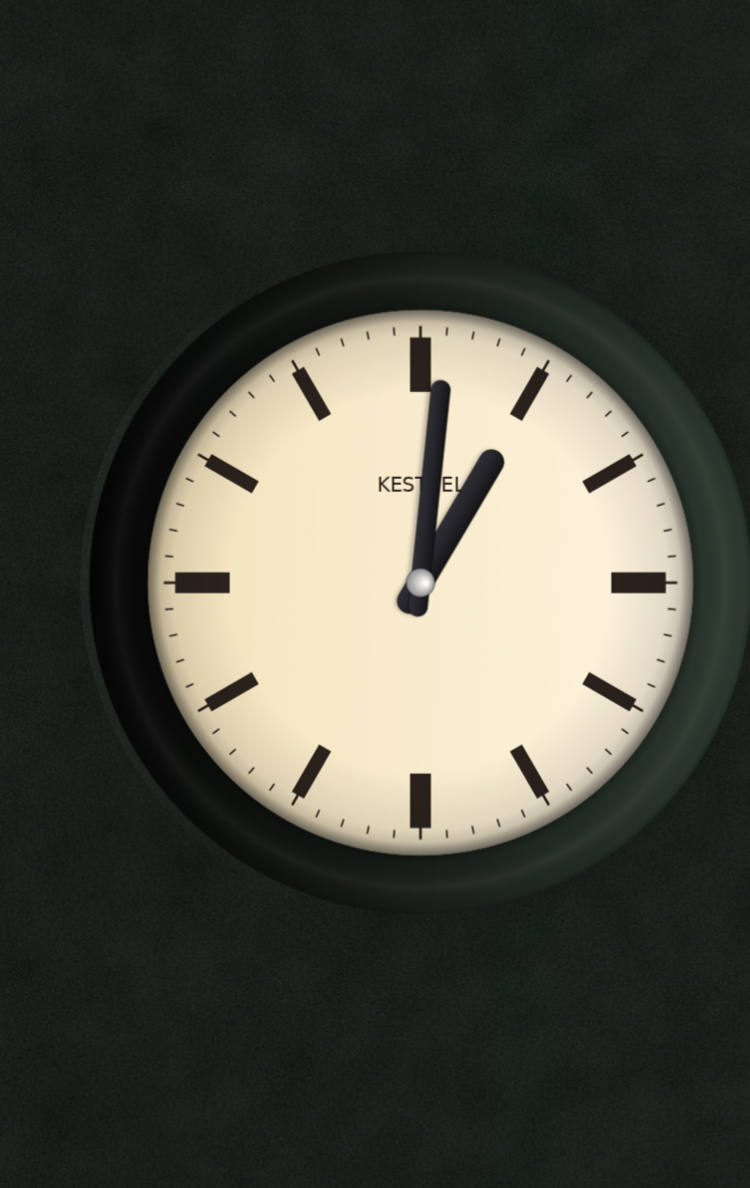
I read **1:01**
